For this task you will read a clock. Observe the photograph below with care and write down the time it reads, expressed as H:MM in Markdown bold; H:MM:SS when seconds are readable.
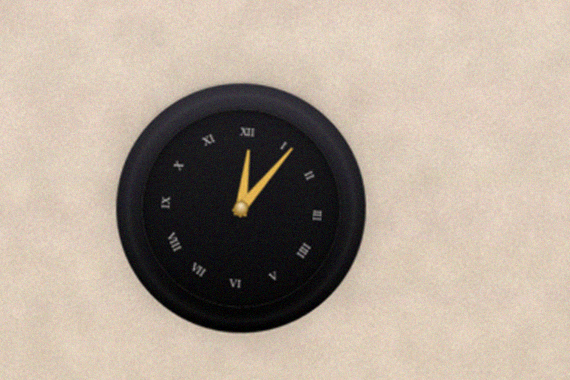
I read **12:06**
